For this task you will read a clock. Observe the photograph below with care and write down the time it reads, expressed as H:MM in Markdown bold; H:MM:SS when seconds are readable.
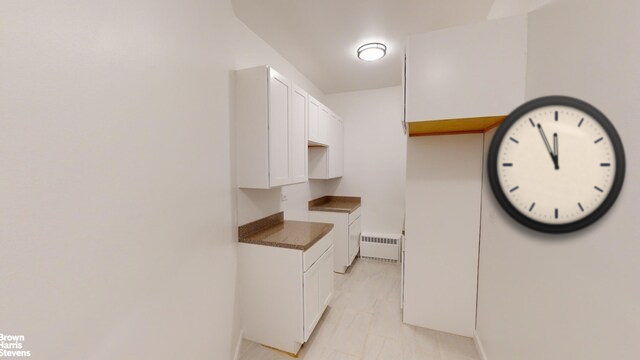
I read **11:56**
